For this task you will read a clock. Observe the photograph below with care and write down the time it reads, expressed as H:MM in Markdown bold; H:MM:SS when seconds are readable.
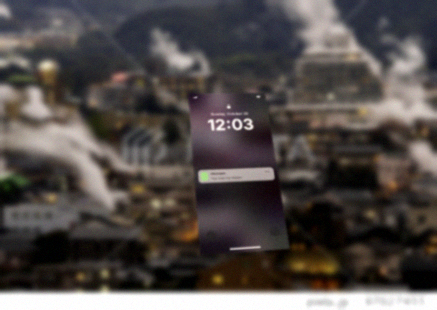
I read **12:03**
